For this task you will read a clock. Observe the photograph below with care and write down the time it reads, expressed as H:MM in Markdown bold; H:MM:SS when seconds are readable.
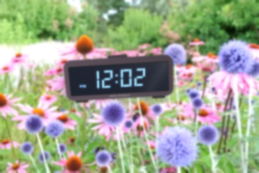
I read **12:02**
